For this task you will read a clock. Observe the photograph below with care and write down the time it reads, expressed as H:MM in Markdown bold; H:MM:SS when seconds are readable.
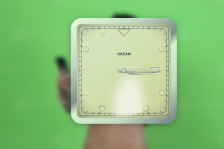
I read **3:15**
